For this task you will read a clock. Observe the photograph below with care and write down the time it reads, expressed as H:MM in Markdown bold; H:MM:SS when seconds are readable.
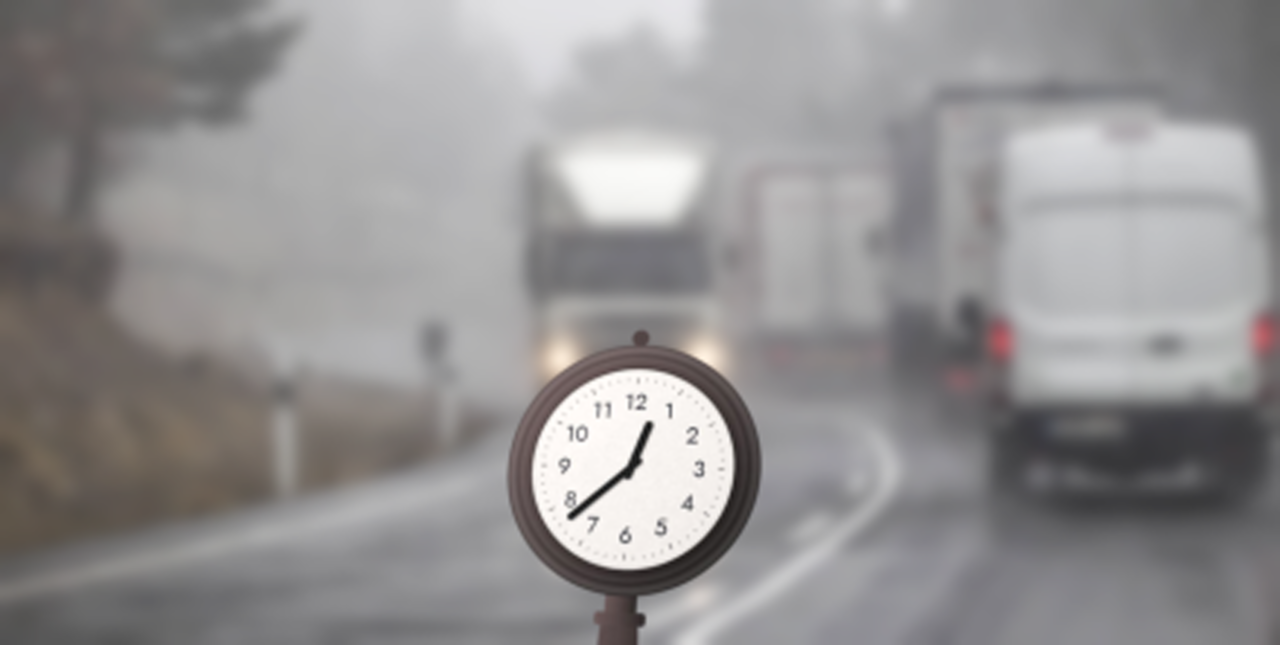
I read **12:38**
